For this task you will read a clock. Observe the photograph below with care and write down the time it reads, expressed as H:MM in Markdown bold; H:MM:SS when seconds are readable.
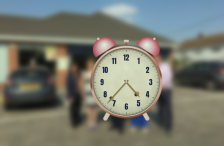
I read **4:37**
